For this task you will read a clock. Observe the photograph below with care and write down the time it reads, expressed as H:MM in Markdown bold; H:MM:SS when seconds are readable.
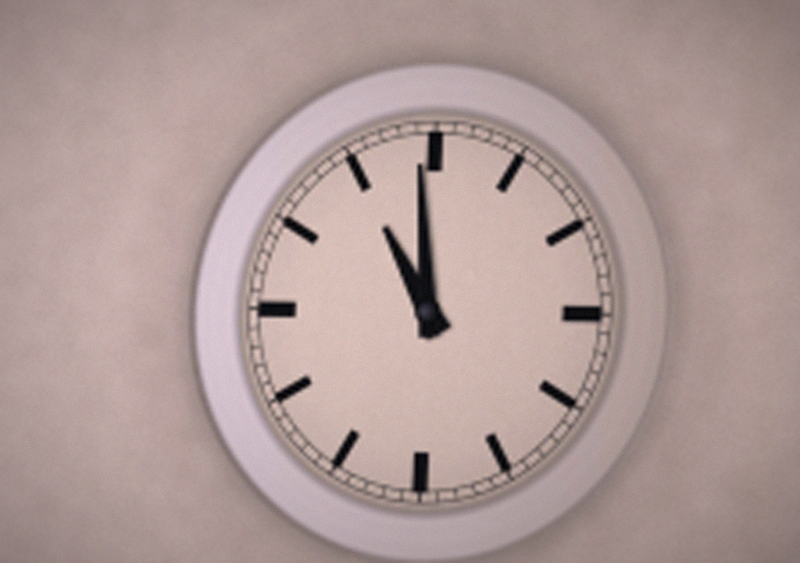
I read **10:59**
